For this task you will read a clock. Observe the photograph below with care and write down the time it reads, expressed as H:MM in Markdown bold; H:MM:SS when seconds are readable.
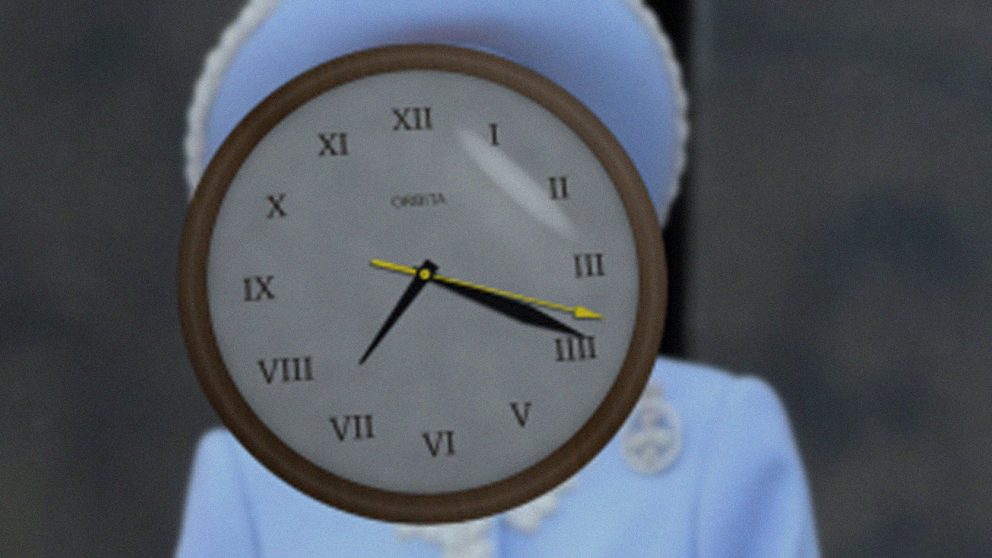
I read **7:19:18**
